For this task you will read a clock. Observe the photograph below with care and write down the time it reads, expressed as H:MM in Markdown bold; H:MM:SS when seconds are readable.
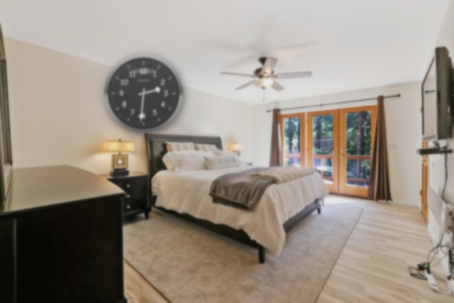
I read **2:31**
